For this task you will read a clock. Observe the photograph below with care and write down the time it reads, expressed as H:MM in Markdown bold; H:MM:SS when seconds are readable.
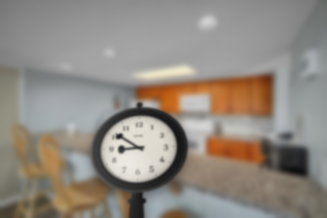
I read **8:51**
